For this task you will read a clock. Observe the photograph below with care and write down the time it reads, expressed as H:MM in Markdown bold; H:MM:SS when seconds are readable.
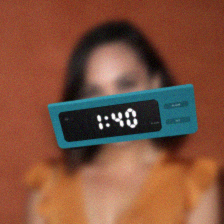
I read **1:40**
